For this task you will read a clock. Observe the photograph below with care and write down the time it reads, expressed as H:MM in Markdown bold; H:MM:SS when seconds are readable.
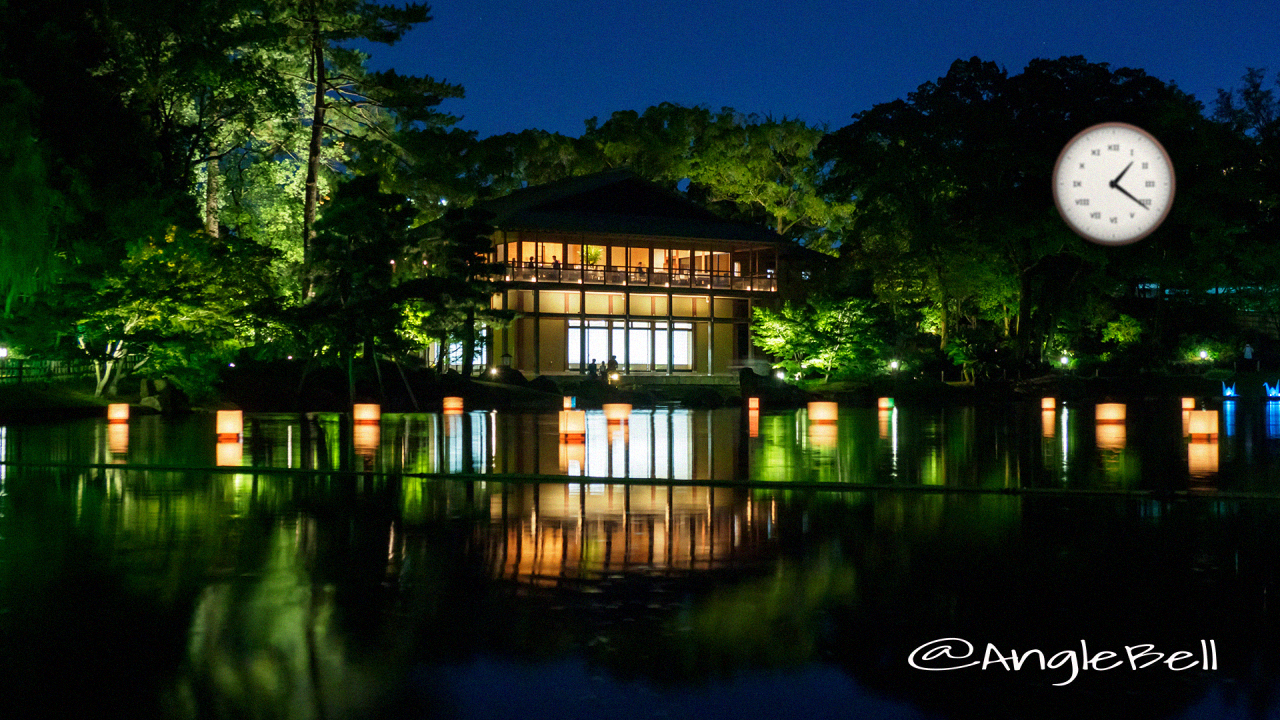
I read **1:21**
